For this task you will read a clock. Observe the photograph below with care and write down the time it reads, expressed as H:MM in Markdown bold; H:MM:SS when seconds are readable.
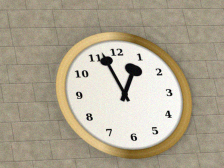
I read **12:57**
